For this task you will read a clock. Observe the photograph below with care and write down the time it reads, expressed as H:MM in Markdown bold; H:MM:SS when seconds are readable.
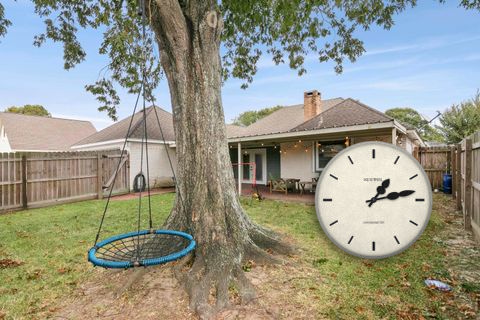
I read **1:13**
